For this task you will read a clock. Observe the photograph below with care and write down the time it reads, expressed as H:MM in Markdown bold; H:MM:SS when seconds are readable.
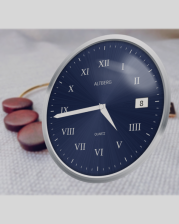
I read **4:44**
